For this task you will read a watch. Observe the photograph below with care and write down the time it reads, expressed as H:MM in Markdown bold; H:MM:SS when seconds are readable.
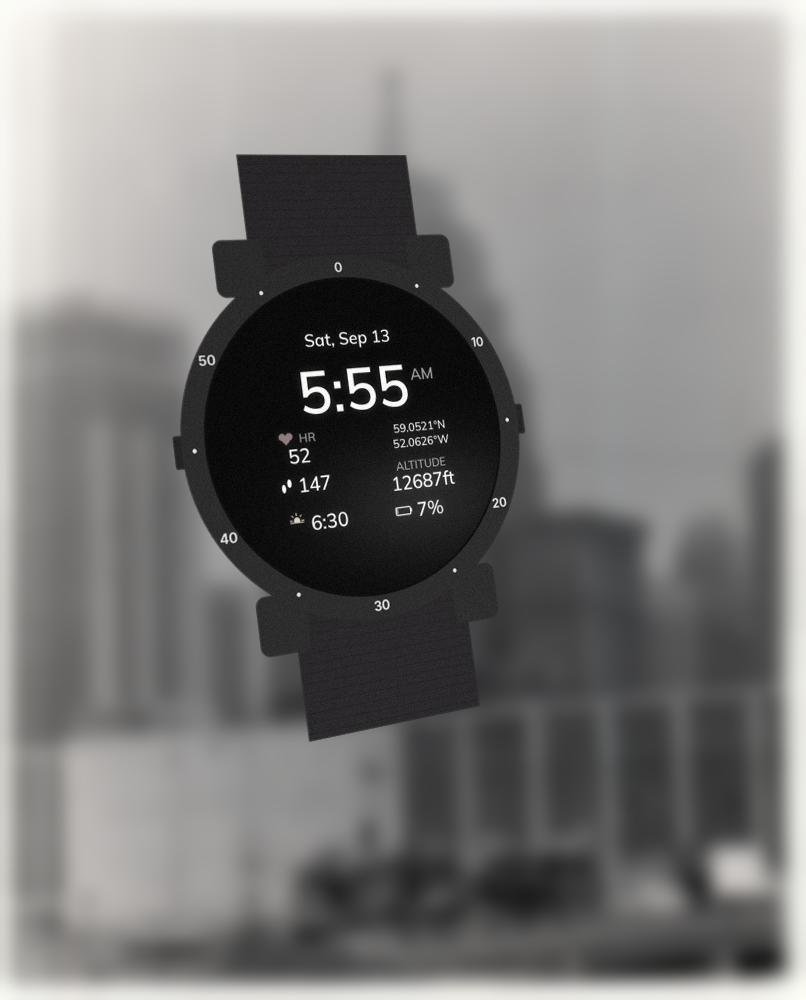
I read **5:55**
